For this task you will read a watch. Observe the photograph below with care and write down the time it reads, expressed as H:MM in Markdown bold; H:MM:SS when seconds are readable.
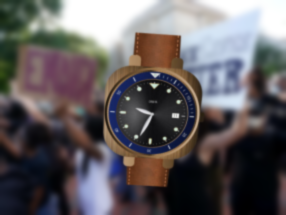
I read **9:34**
